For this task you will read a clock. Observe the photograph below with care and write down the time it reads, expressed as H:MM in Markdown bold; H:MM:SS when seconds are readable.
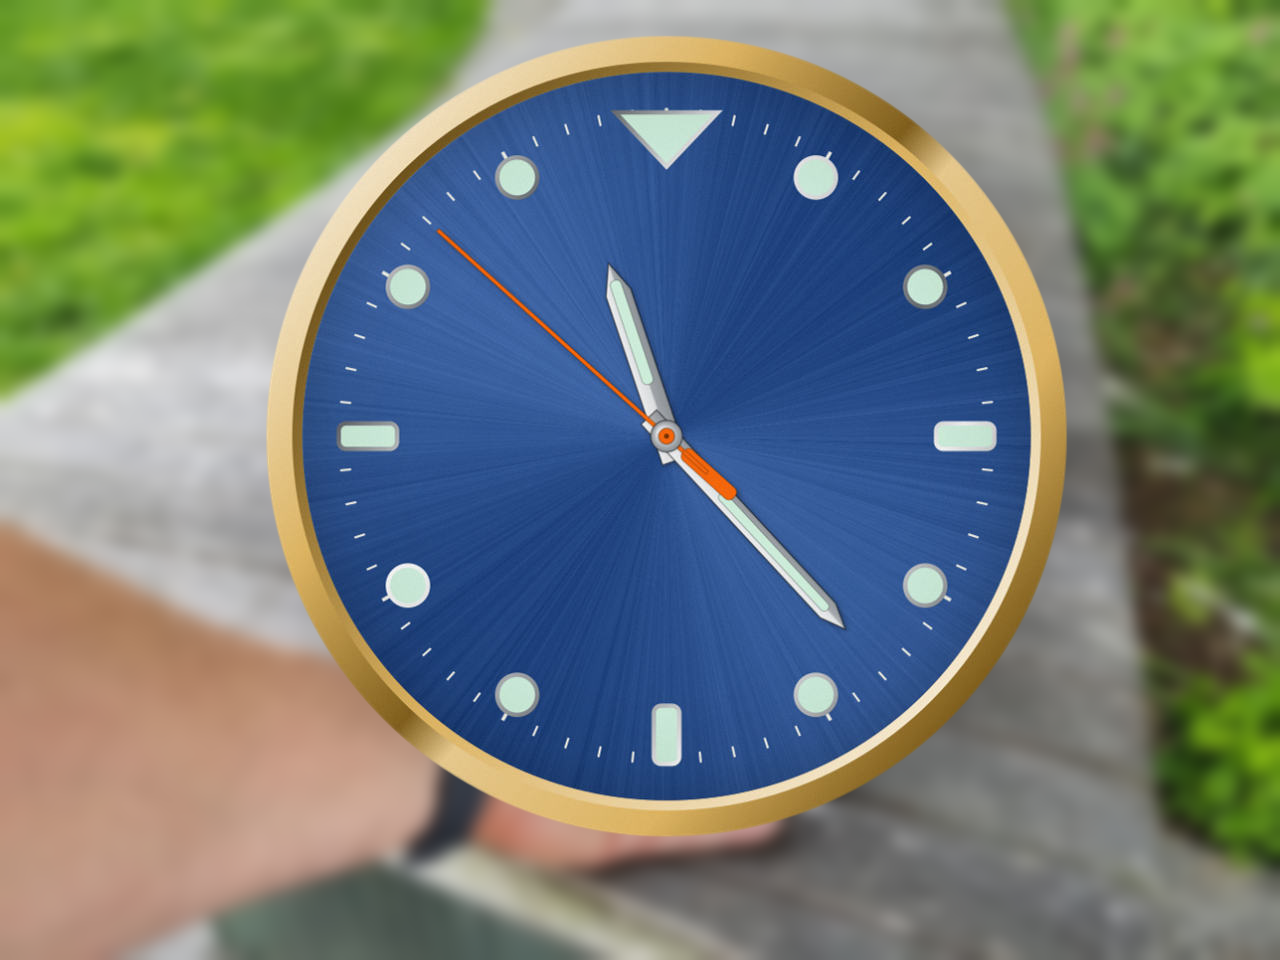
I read **11:22:52**
